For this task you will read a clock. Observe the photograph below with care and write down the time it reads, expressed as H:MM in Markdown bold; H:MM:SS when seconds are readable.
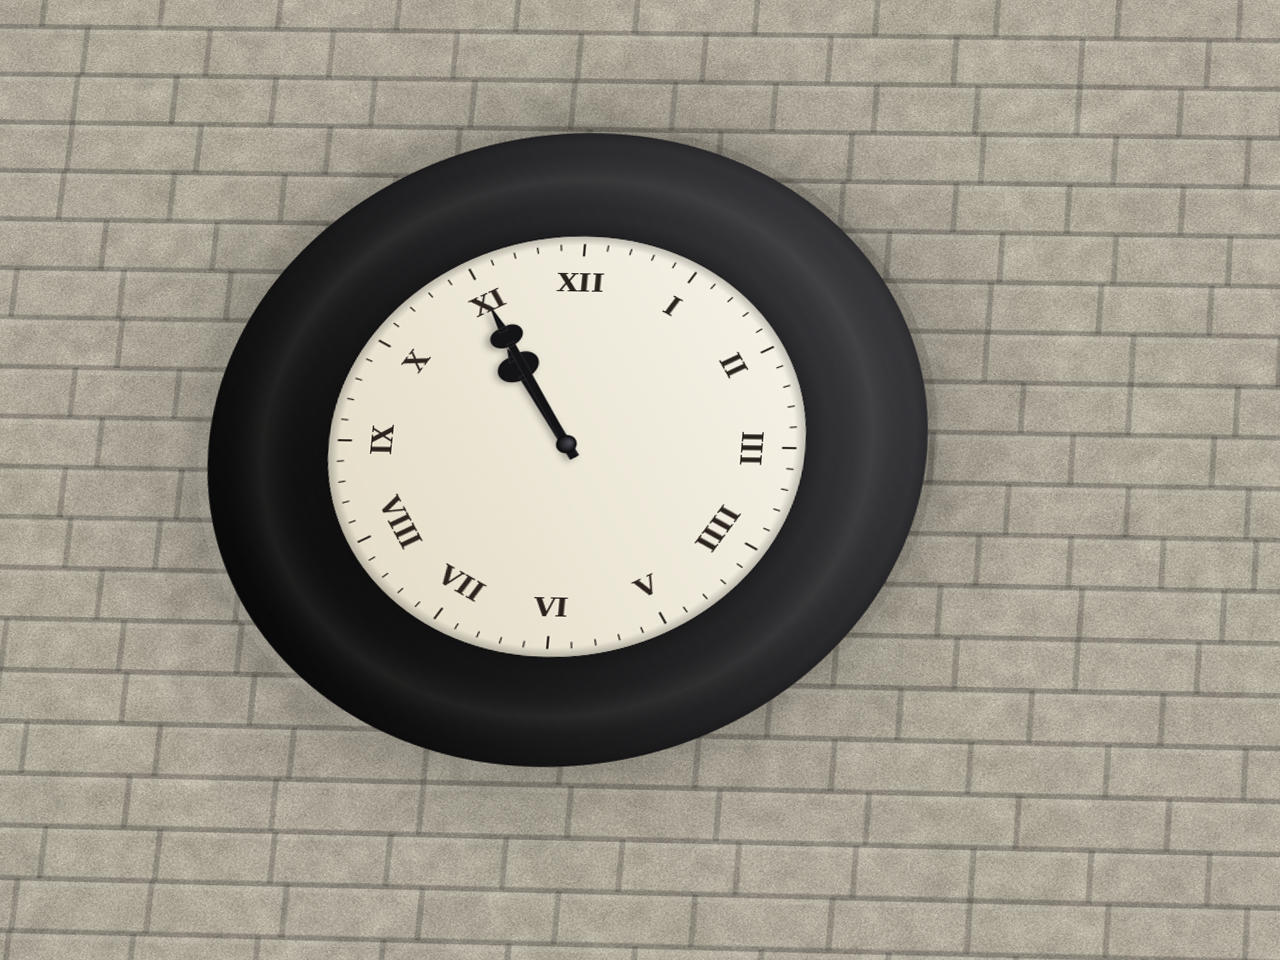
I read **10:55**
